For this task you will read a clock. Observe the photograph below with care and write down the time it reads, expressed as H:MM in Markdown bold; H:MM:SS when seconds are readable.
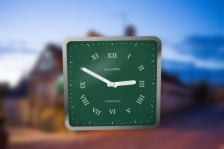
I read **2:50**
